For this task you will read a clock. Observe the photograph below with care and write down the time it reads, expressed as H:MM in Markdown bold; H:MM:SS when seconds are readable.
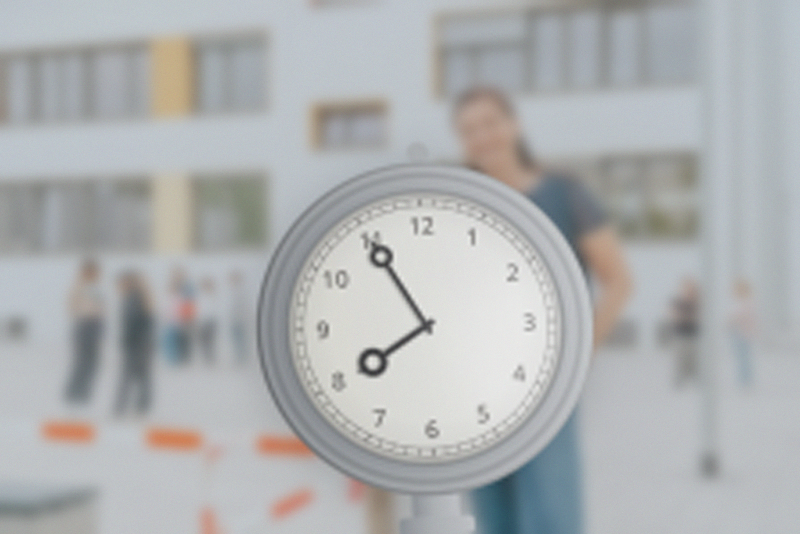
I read **7:55**
